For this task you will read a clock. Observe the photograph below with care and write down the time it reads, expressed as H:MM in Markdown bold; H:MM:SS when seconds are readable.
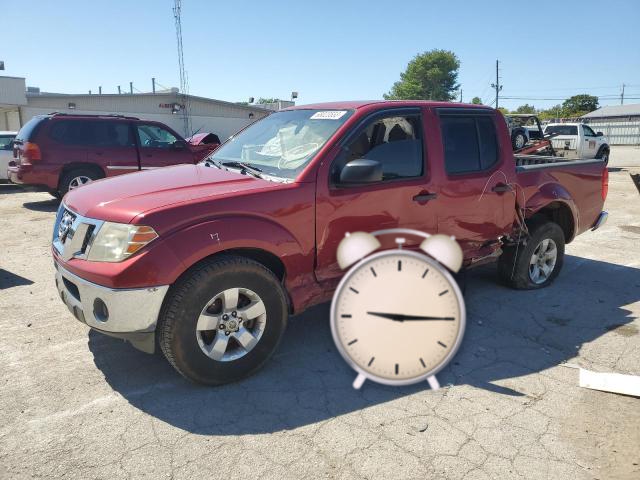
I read **9:15**
